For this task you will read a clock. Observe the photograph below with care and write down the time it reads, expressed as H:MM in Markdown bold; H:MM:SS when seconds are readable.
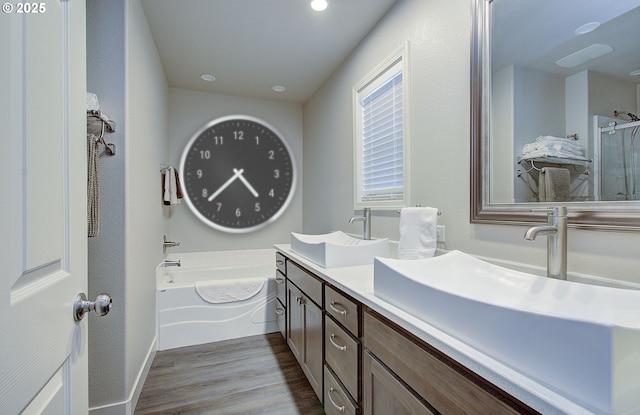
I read **4:38**
